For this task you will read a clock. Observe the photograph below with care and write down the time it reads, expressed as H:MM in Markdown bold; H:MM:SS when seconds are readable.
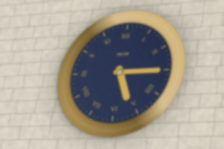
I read **5:15**
